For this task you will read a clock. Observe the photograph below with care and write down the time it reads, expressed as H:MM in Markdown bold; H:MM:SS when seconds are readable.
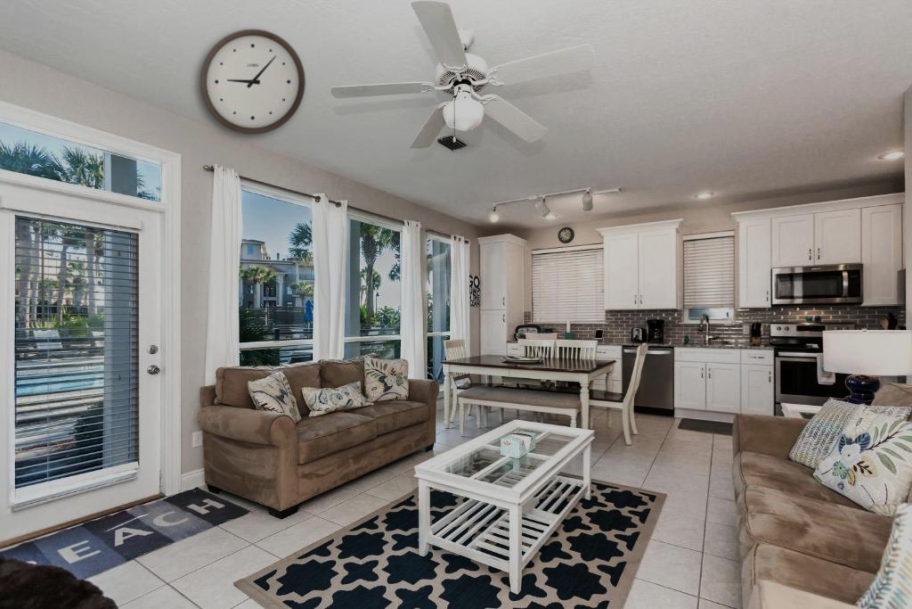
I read **9:07**
